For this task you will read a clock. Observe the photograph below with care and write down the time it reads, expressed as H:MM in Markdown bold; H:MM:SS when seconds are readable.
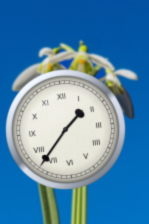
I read **1:37**
